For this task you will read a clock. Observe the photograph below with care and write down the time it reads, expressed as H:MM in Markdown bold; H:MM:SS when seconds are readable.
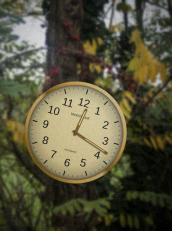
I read **12:18**
